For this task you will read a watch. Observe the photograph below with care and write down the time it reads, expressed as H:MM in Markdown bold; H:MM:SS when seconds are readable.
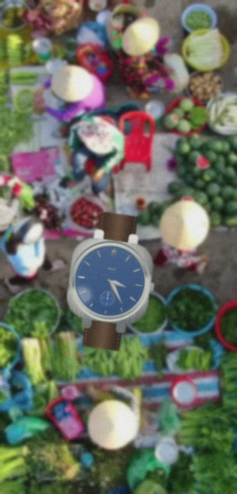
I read **3:24**
